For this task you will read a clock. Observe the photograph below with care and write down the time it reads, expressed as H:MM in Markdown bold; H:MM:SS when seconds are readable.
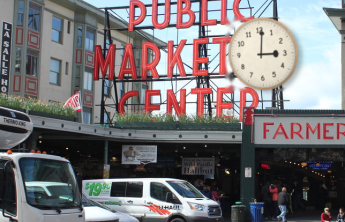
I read **3:01**
